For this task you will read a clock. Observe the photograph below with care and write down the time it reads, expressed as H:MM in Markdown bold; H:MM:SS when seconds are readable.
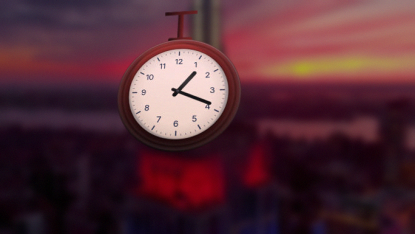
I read **1:19**
